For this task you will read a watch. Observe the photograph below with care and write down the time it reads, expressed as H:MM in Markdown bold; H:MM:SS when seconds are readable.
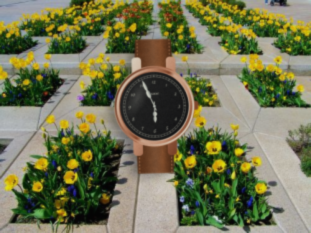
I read **5:56**
